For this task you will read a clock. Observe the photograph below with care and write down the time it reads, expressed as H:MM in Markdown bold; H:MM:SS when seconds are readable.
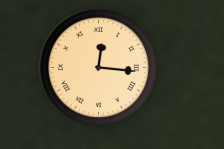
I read **12:16**
